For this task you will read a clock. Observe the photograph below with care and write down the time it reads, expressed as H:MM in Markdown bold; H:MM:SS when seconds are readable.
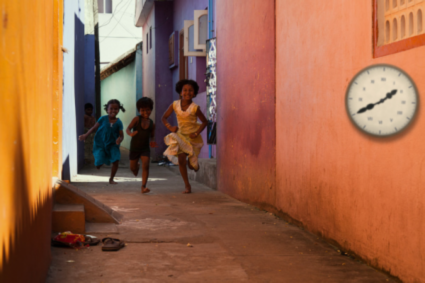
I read **1:40**
